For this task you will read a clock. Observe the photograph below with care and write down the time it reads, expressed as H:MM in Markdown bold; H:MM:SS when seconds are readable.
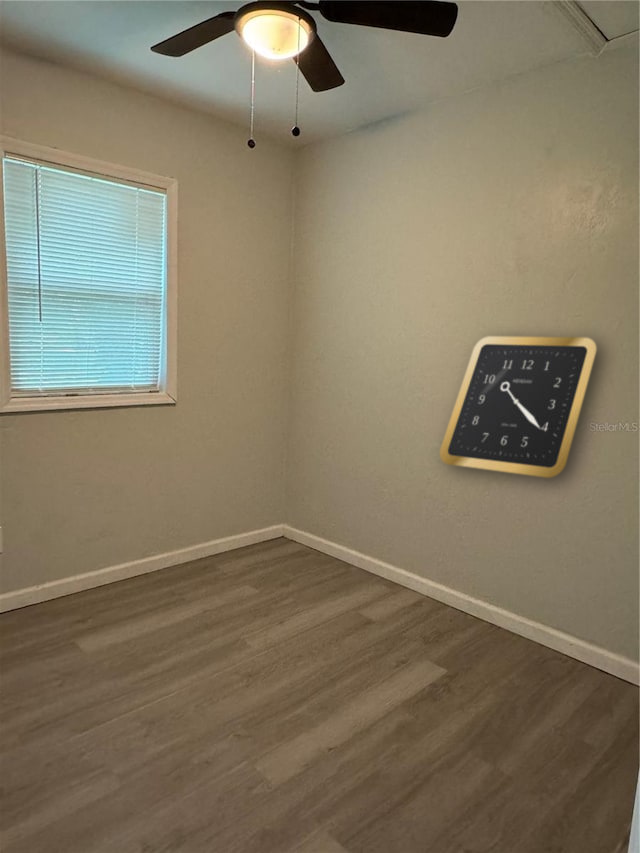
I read **10:21**
